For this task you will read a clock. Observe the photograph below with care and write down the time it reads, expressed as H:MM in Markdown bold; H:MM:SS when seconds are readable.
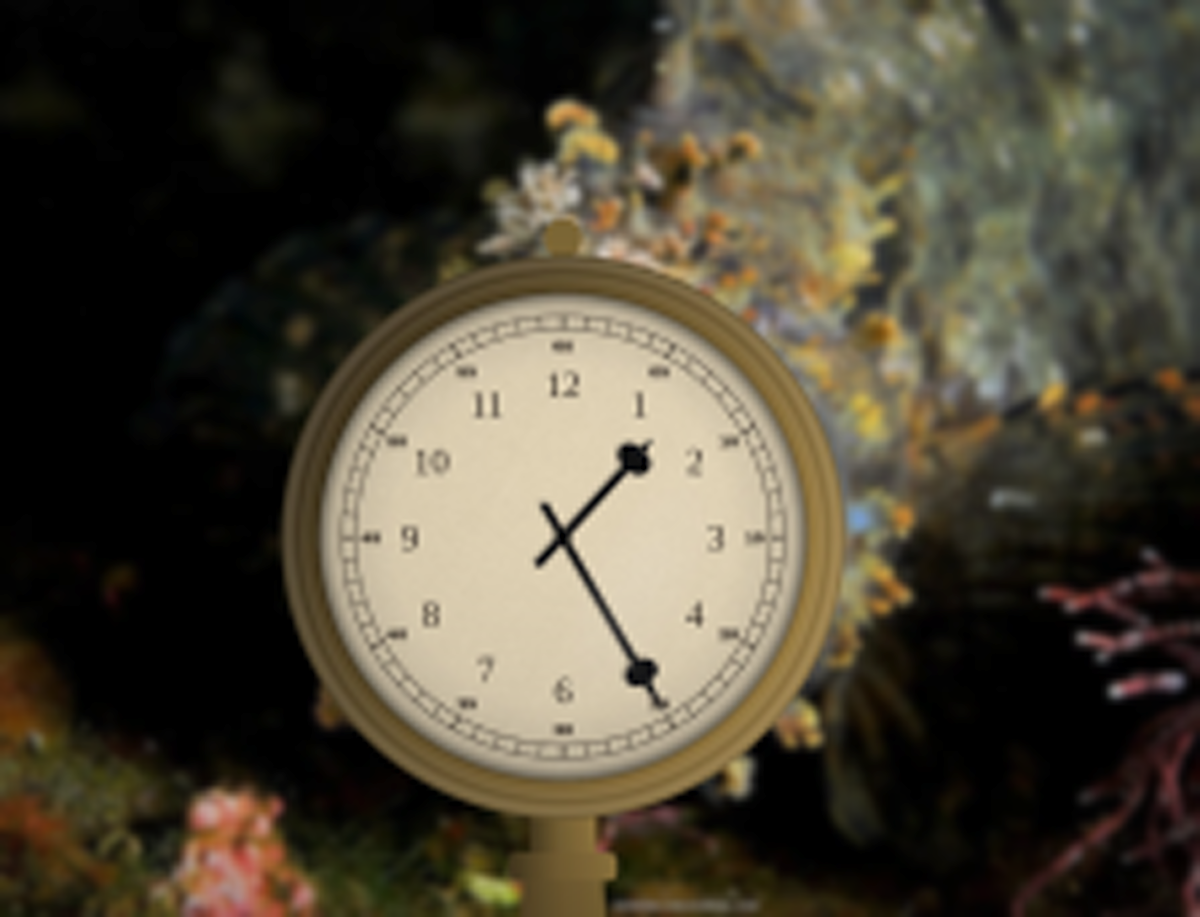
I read **1:25**
